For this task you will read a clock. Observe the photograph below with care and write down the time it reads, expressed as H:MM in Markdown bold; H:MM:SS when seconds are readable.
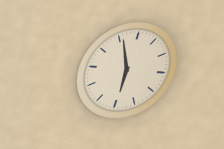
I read **5:56**
